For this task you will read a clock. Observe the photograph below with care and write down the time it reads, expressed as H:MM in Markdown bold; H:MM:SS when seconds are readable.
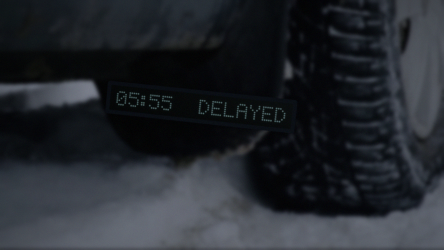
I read **5:55**
